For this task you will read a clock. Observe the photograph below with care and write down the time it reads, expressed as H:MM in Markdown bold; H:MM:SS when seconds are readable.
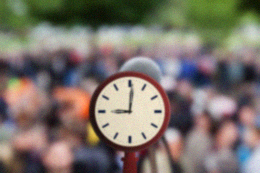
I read **9:01**
